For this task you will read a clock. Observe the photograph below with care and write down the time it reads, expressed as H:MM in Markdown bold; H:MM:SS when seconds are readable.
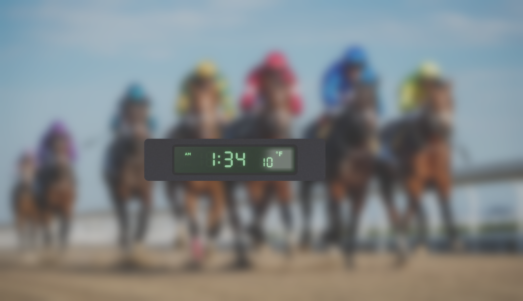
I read **1:34**
